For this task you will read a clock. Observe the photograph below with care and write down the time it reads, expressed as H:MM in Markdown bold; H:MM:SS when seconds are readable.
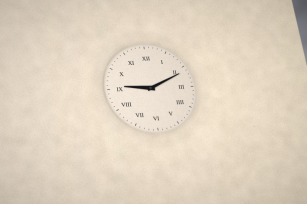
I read **9:11**
